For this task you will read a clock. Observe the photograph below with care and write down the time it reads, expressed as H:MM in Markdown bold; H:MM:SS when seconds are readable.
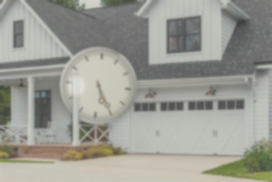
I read **5:25**
